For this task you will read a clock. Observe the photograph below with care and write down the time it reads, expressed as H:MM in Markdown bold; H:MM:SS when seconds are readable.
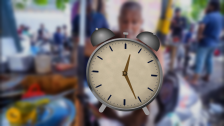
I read **12:26**
